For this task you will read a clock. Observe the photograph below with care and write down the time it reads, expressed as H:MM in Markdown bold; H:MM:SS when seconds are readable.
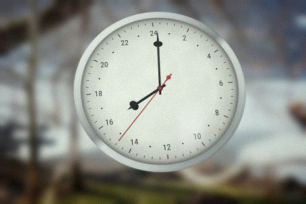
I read **16:00:37**
